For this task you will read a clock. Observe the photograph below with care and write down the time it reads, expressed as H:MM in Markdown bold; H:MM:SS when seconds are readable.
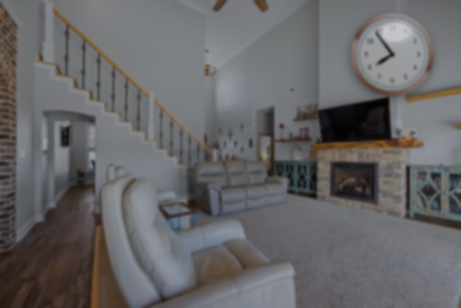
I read **7:54**
